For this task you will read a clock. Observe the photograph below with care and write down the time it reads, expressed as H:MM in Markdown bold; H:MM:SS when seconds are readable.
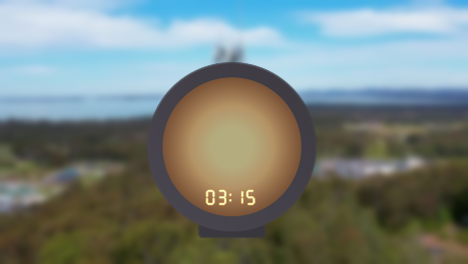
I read **3:15**
